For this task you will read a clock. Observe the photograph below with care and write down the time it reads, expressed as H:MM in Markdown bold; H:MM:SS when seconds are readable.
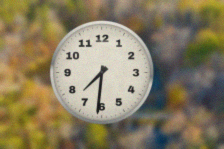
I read **7:31**
